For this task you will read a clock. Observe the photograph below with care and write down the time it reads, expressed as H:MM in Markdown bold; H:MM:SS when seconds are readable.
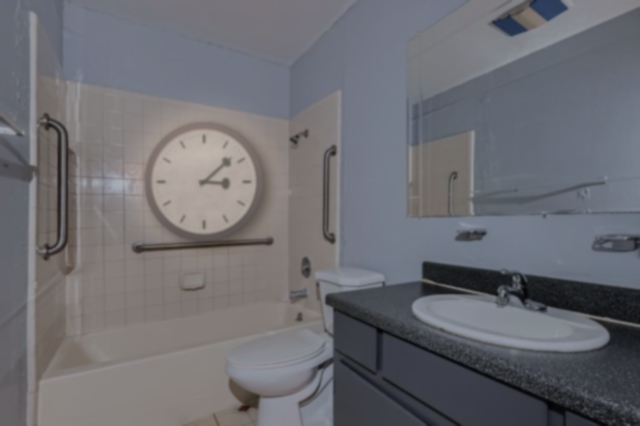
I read **3:08**
